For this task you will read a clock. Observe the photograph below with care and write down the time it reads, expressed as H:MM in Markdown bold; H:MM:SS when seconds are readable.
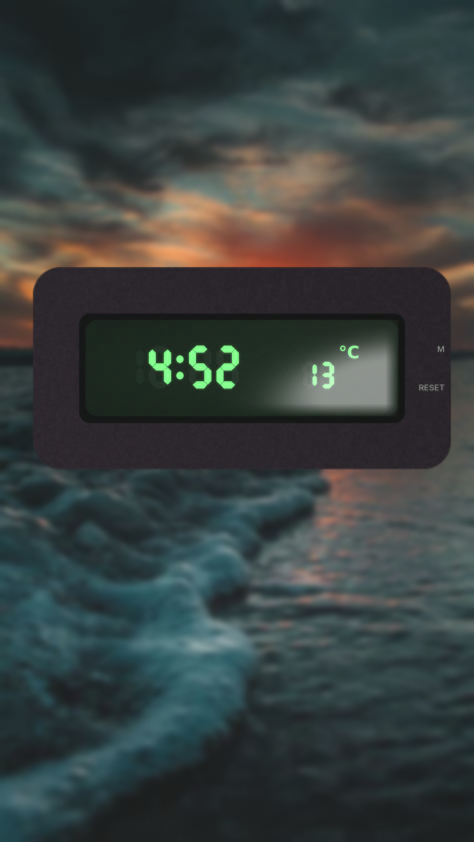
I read **4:52**
